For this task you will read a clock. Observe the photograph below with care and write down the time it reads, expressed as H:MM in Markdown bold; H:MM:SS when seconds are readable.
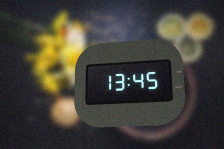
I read **13:45**
